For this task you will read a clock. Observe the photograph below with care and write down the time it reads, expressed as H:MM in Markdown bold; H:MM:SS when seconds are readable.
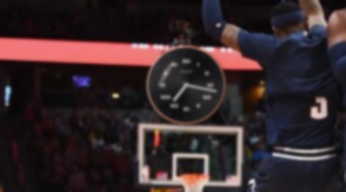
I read **7:17**
